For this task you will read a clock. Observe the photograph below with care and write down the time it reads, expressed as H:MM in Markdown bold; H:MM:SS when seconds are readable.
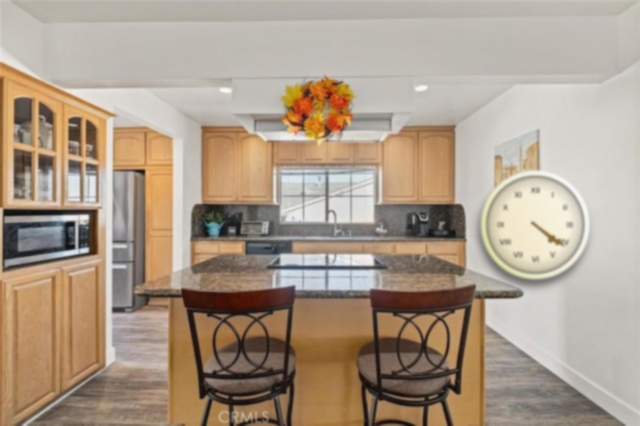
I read **4:21**
